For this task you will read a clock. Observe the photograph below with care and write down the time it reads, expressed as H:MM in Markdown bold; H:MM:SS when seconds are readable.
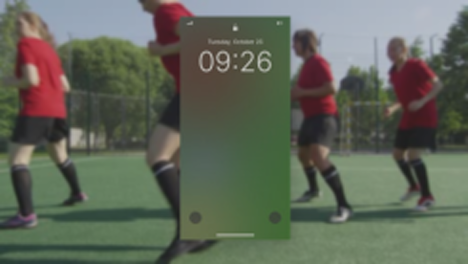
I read **9:26**
